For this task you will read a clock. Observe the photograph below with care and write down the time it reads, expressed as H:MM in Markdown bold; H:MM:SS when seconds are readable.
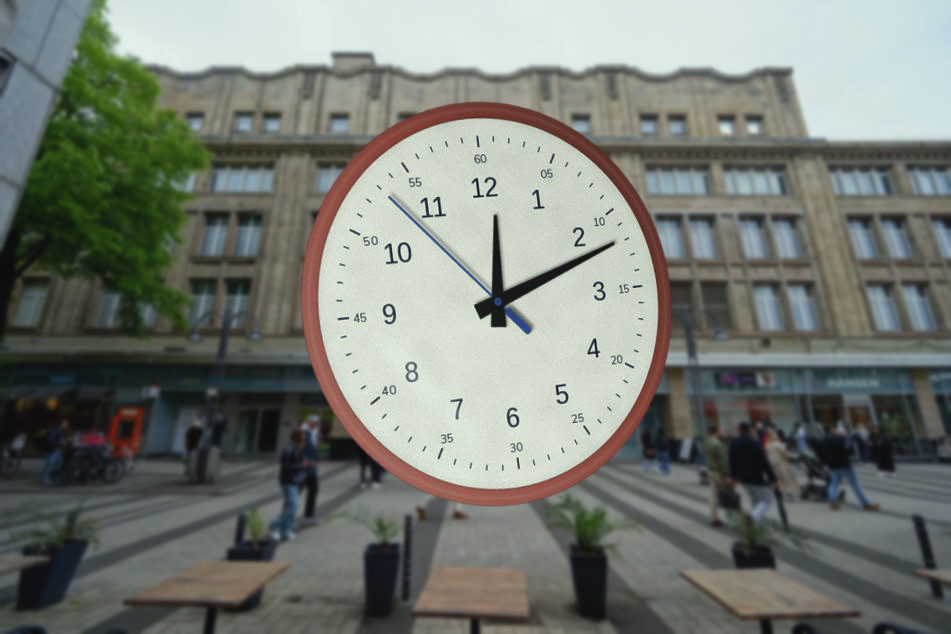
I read **12:11:53**
